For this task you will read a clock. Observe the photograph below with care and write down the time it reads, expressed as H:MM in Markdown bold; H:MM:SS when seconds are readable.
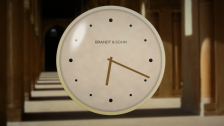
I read **6:19**
